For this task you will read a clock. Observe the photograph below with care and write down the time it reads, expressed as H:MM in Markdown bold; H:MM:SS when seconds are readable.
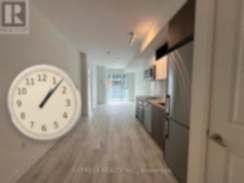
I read **1:07**
